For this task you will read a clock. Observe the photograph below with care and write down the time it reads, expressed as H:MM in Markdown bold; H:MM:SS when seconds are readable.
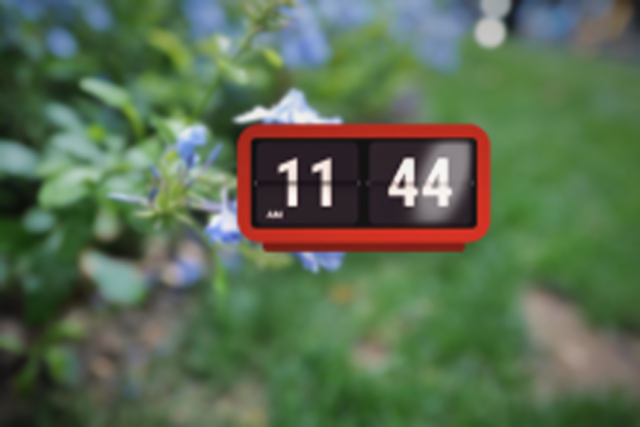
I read **11:44**
